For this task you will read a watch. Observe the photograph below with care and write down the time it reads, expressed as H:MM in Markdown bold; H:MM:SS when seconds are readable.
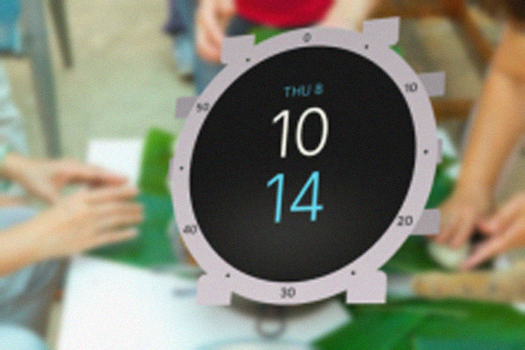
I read **10:14**
